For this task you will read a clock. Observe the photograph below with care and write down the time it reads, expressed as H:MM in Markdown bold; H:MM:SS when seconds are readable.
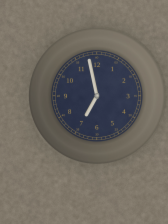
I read **6:58**
